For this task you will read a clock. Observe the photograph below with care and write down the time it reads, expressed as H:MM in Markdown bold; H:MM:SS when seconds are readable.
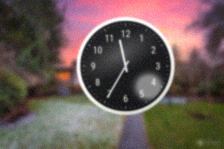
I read **11:35**
